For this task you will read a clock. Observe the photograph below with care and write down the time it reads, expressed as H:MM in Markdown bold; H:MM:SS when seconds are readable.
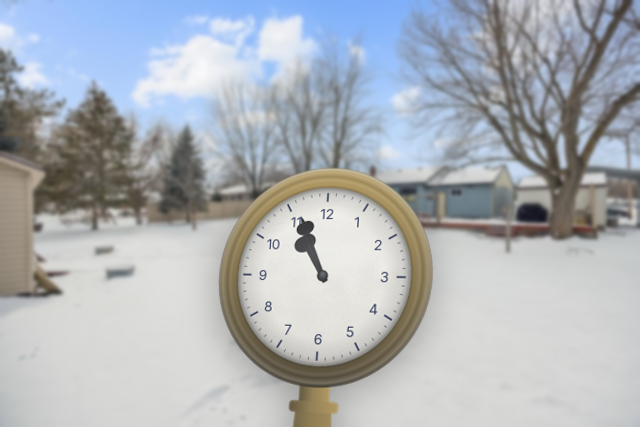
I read **10:56**
